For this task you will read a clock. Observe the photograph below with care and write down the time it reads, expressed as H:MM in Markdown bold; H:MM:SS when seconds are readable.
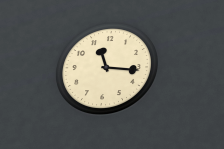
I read **11:16**
